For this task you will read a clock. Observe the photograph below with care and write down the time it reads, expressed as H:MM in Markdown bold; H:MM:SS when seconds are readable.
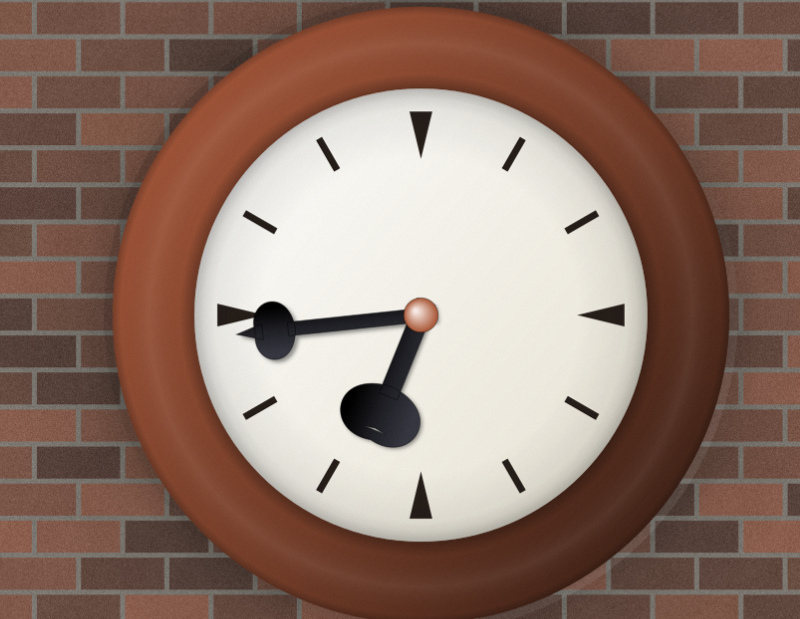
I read **6:44**
